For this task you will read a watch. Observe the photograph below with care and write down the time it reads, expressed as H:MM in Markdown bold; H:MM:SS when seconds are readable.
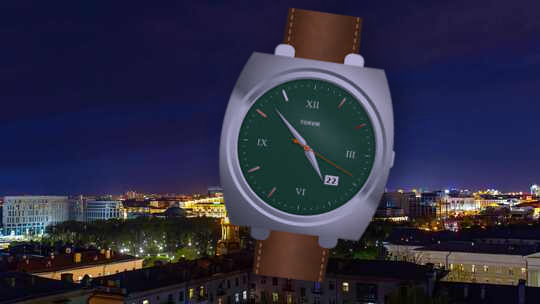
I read **4:52:19**
